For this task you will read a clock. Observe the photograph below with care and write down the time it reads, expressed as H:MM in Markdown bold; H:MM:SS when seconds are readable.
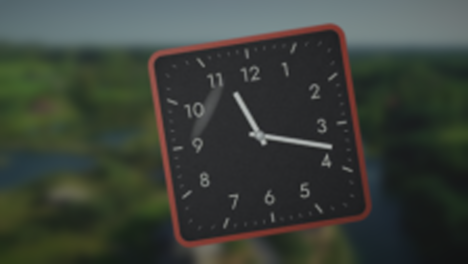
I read **11:18**
